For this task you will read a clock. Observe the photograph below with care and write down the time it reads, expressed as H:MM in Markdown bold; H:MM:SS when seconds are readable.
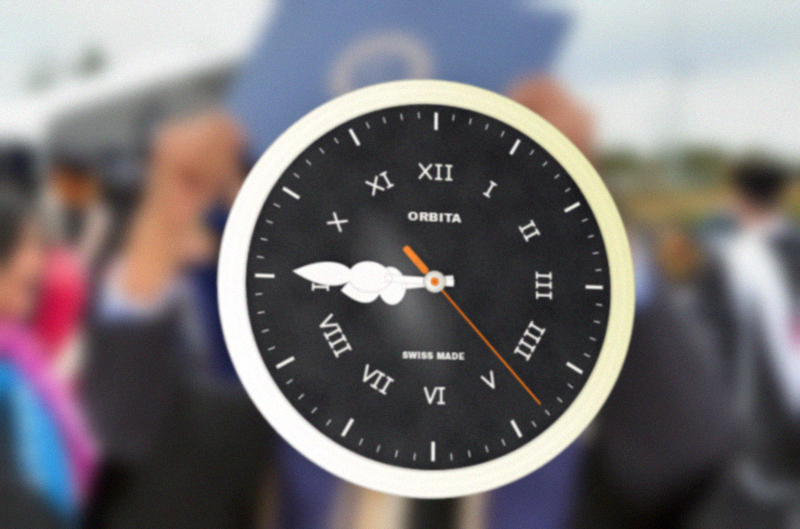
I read **8:45:23**
